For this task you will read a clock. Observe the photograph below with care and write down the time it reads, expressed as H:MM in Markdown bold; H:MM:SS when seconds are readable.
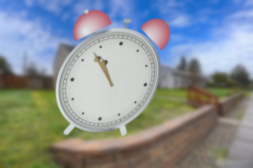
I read **10:53**
